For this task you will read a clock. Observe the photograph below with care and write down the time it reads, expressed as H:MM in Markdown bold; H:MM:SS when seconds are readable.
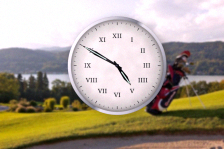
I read **4:50**
